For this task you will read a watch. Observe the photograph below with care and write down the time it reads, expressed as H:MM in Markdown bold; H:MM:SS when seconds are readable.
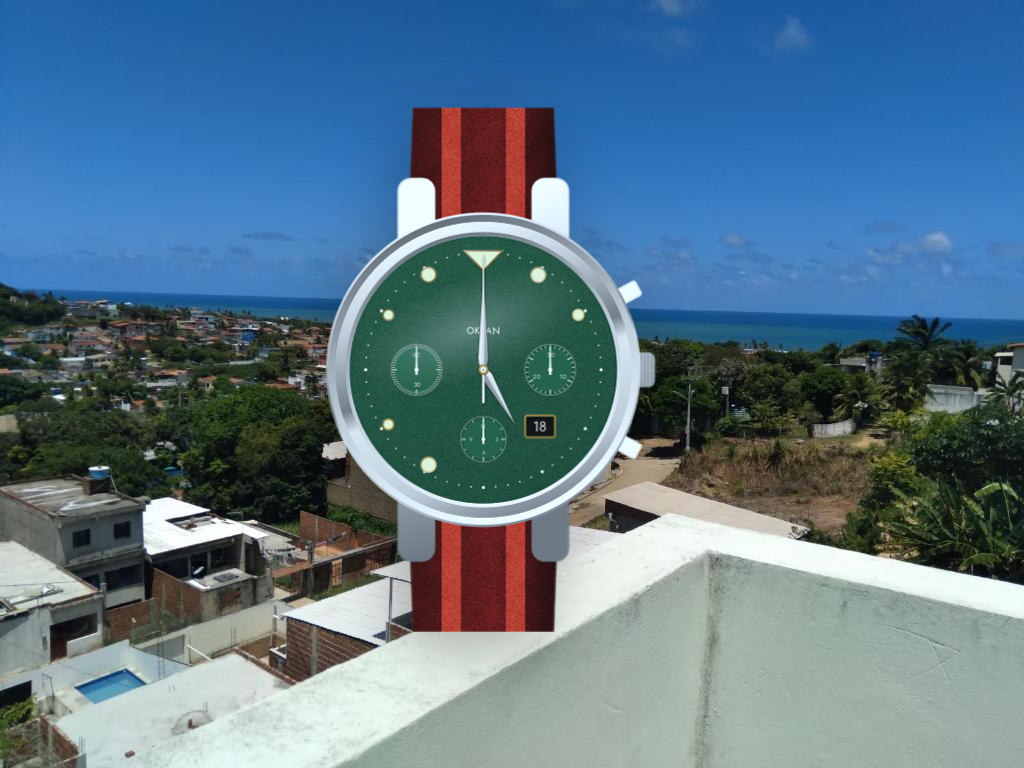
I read **5:00**
